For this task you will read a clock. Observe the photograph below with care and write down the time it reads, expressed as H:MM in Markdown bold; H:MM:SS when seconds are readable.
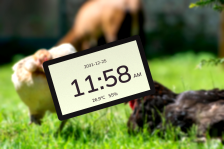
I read **11:58**
